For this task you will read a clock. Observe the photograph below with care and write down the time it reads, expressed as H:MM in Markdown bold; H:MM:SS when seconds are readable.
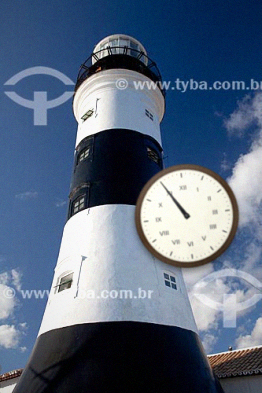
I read **10:55**
